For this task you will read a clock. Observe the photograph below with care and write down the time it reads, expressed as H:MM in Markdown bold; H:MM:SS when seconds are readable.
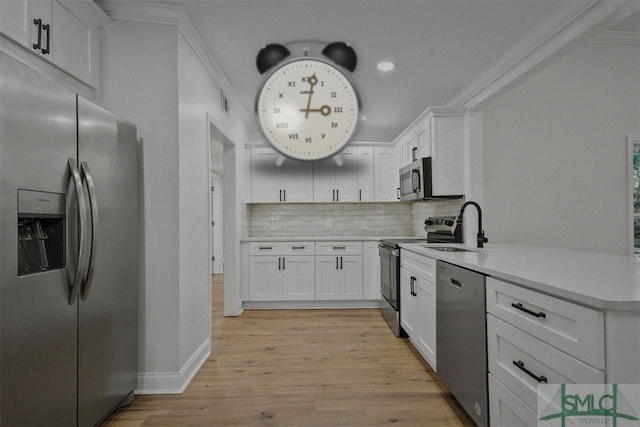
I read **3:02**
